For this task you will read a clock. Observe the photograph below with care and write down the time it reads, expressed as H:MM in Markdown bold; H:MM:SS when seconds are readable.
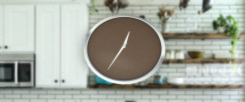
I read **12:35**
